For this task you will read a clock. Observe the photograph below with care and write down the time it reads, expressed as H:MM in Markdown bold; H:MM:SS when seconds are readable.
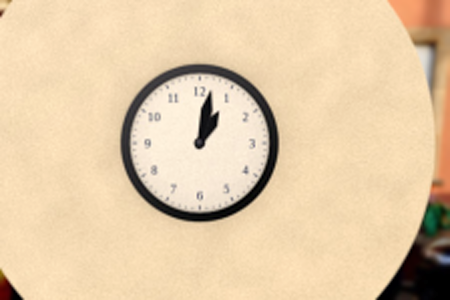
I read **1:02**
